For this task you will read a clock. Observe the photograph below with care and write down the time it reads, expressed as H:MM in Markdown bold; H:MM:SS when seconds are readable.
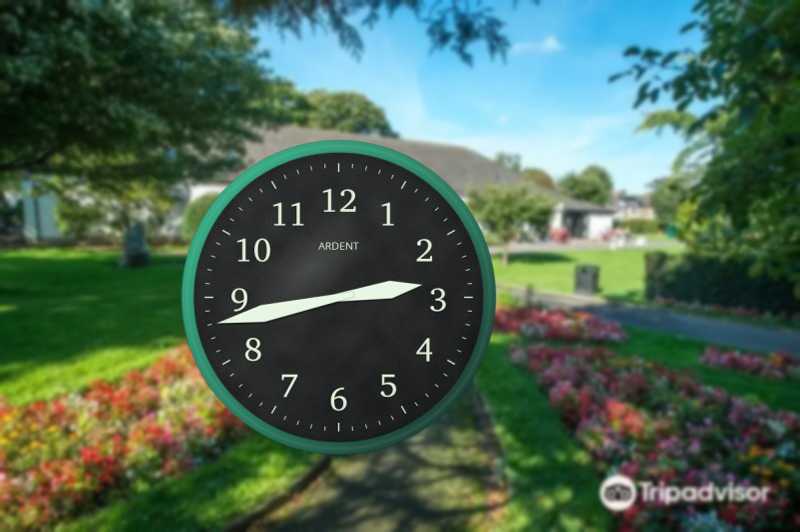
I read **2:43**
